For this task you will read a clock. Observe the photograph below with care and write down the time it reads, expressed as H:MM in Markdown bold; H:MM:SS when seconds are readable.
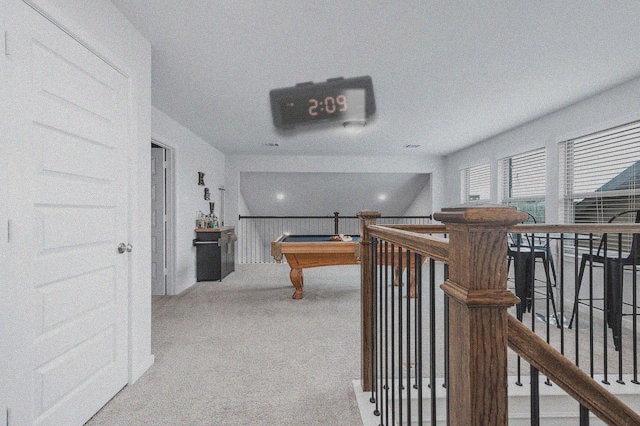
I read **2:09**
